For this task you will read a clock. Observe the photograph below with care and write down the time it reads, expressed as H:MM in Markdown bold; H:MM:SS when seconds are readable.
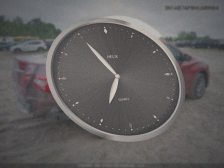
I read **6:55**
